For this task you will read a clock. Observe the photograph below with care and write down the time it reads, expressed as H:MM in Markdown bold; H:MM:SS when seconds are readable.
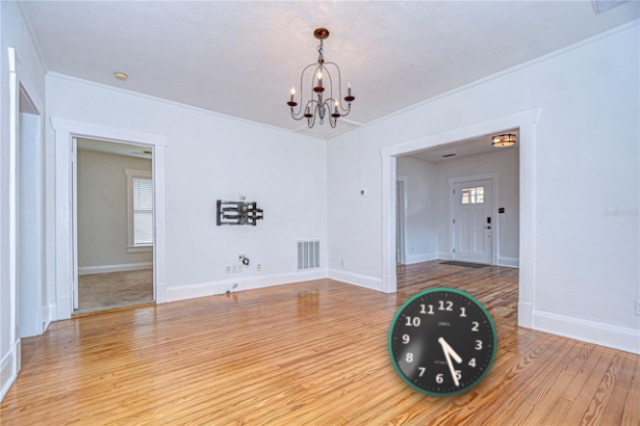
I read **4:26**
